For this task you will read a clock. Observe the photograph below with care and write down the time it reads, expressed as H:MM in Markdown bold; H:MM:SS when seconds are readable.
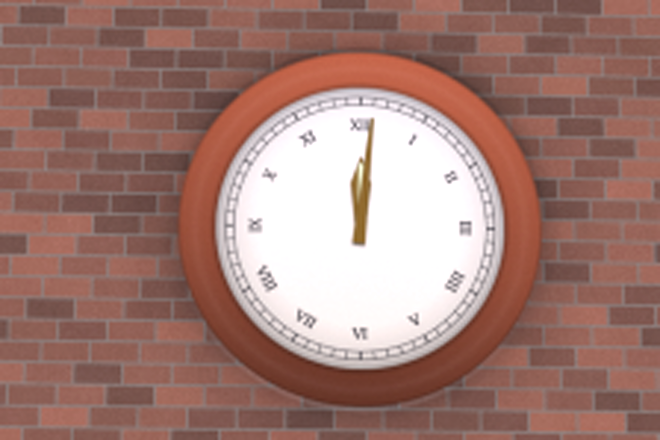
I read **12:01**
